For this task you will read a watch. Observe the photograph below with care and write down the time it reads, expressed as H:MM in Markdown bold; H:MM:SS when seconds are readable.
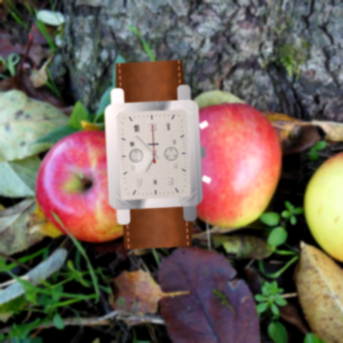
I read **6:53**
